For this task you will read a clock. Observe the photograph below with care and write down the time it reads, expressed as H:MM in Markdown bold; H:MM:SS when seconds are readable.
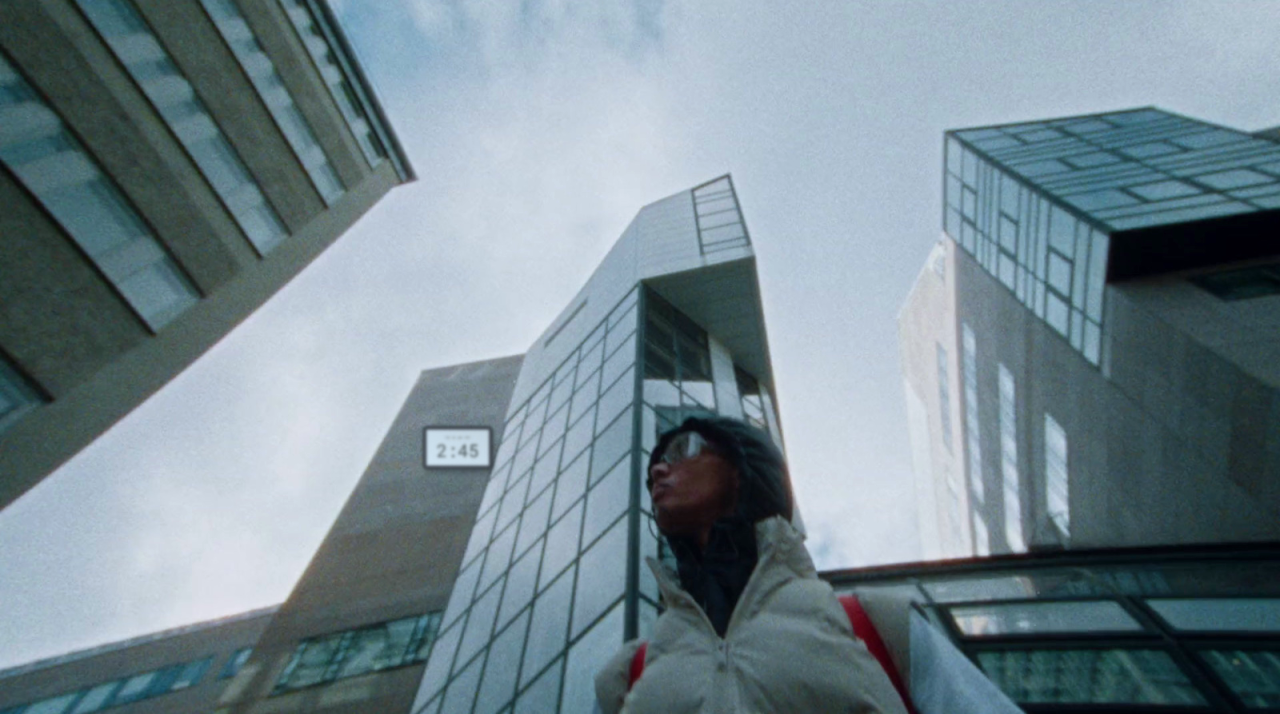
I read **2:45**
